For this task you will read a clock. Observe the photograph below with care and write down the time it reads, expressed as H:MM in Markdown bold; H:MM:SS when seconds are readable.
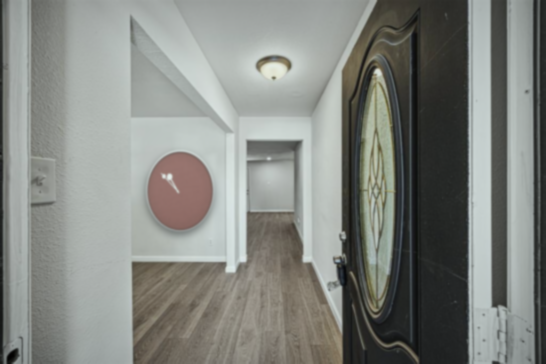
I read **10:52**
